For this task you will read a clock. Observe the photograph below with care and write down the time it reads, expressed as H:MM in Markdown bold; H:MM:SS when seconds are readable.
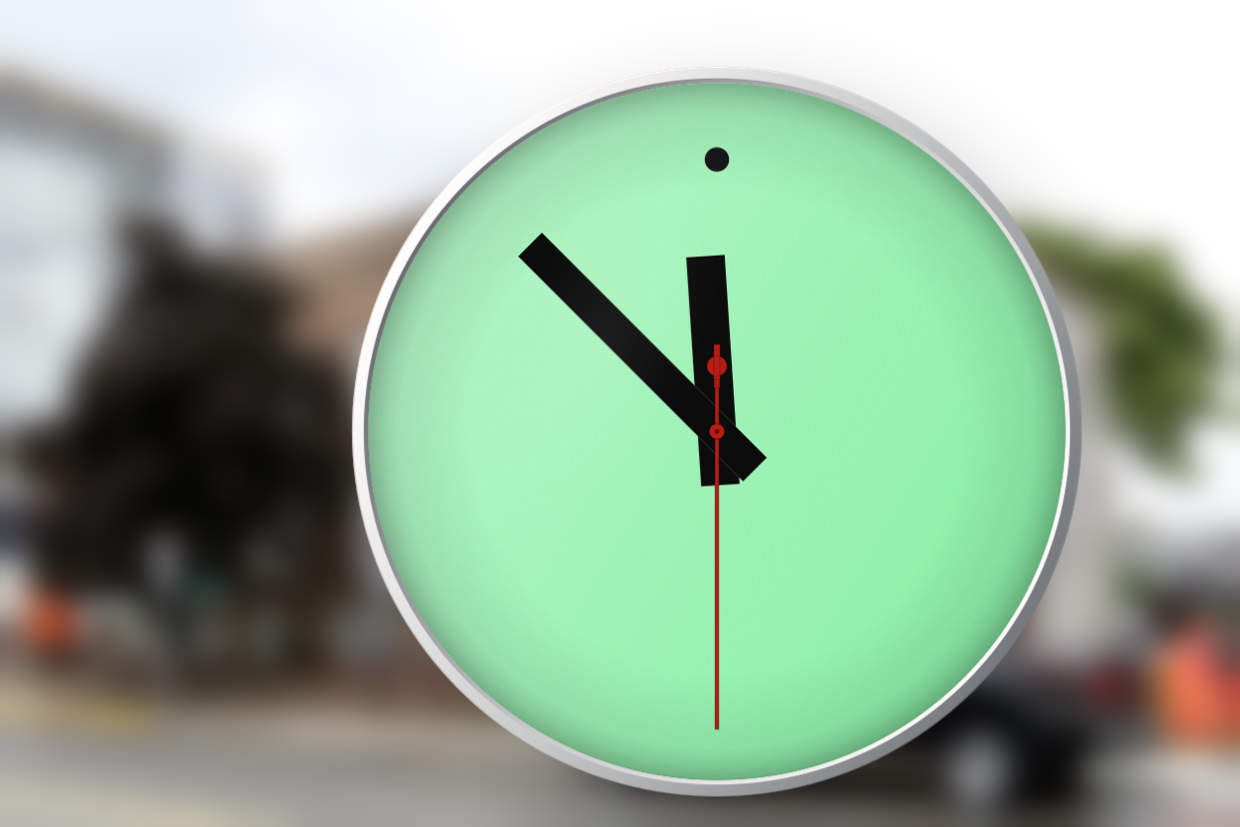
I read **11:52:30**
